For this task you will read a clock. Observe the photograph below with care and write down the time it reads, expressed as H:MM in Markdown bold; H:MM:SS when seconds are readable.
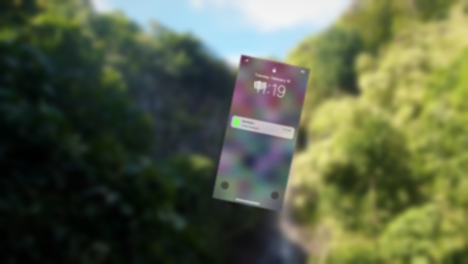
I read **11:19**
